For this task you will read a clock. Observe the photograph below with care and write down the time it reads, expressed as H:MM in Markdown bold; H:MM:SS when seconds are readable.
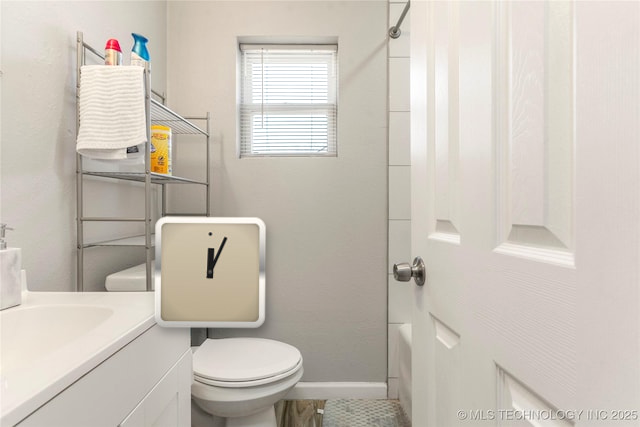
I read **12:04**
